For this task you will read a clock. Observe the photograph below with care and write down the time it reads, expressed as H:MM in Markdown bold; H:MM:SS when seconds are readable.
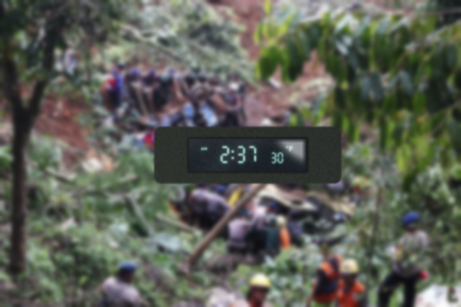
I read **2:37**
